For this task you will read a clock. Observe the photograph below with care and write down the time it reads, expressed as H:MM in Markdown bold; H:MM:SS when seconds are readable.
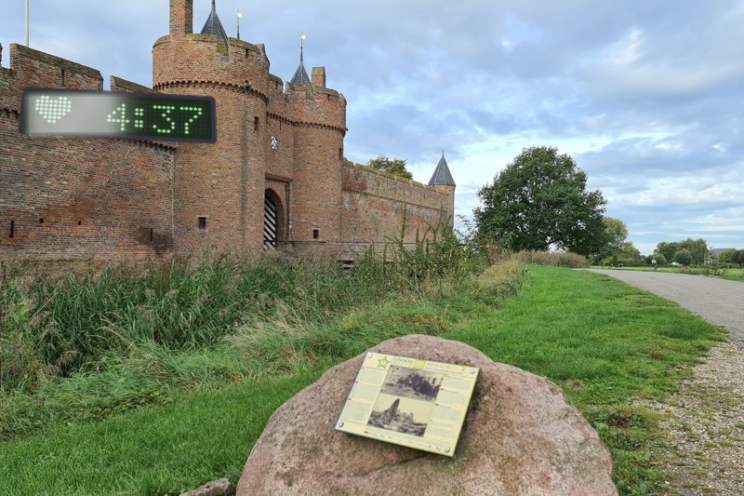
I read **4:37**
